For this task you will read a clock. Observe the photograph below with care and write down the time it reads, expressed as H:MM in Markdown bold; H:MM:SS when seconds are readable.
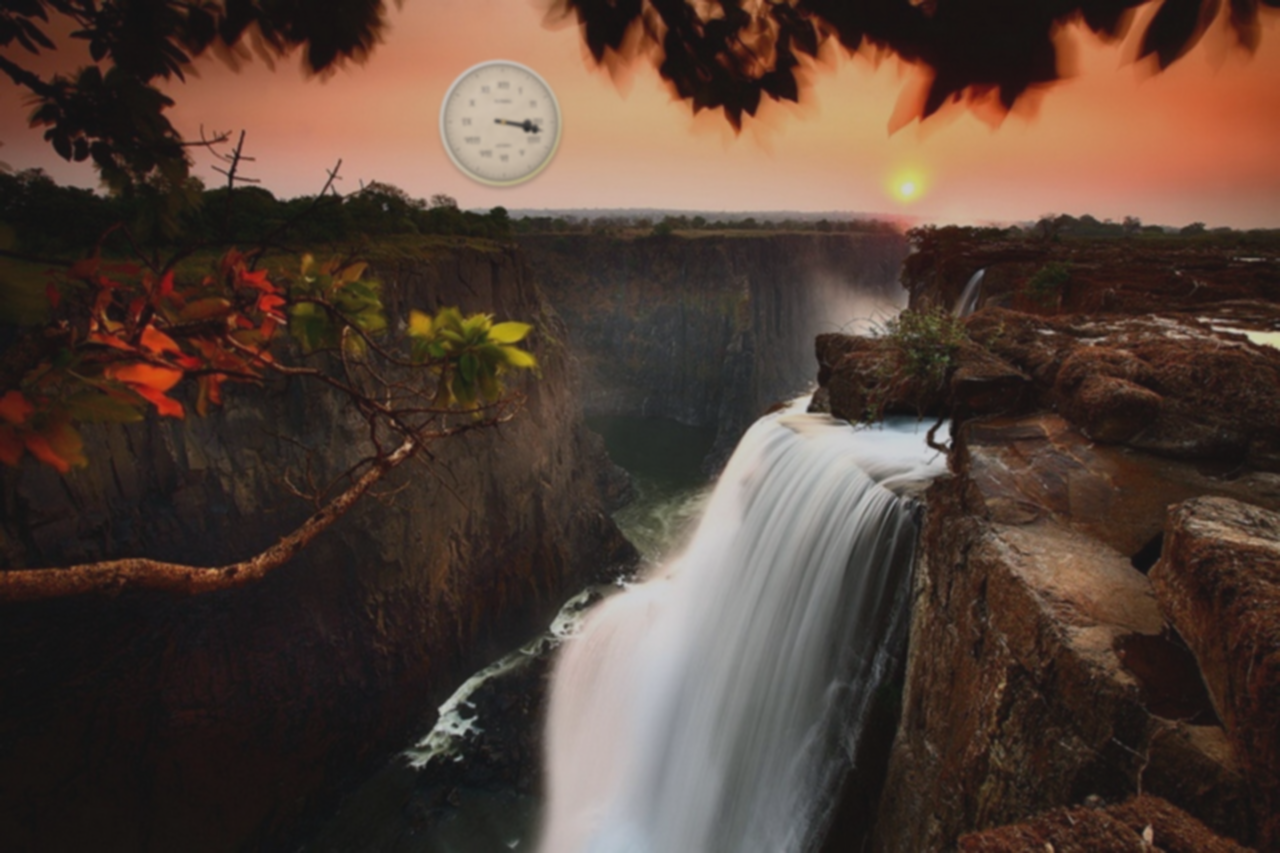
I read **3:17**
